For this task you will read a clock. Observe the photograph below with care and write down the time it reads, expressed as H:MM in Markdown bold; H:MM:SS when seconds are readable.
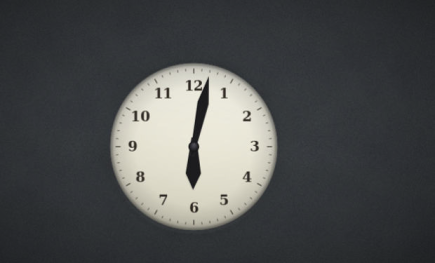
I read **6:02**
